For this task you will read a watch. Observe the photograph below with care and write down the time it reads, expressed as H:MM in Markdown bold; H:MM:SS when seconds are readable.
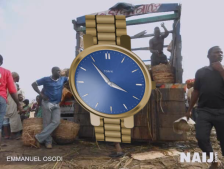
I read **3:54**
